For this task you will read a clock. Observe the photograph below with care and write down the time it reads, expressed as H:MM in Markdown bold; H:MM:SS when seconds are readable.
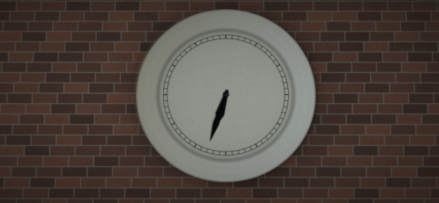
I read **6:33**
